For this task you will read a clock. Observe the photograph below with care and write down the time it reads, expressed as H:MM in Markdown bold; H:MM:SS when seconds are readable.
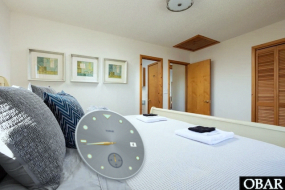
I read **8:44**
